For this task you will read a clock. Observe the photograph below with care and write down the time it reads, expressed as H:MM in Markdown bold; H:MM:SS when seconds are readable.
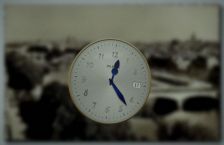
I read **12:23**
